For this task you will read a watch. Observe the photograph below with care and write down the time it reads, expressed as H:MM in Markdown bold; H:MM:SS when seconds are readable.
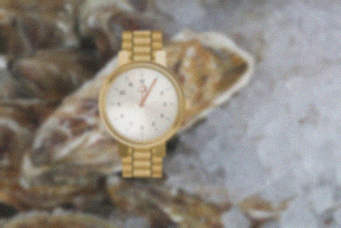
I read **12:05**
